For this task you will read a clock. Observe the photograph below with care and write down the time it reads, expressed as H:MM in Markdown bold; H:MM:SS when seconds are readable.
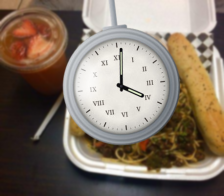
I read **4:01**
